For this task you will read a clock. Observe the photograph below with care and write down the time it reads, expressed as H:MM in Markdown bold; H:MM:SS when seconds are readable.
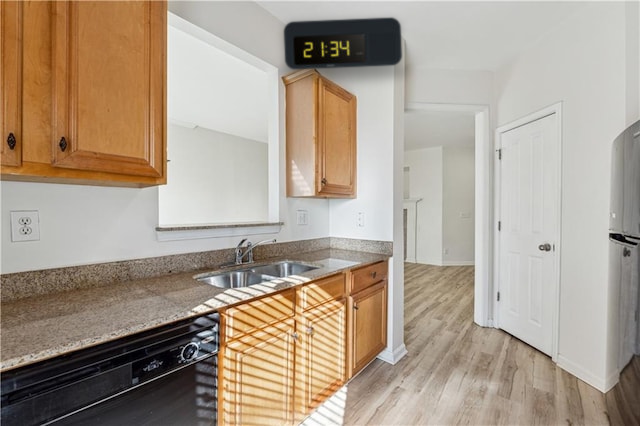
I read **21:34**
